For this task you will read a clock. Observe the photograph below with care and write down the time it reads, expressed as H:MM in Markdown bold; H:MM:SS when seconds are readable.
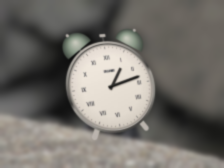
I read **1:13**
